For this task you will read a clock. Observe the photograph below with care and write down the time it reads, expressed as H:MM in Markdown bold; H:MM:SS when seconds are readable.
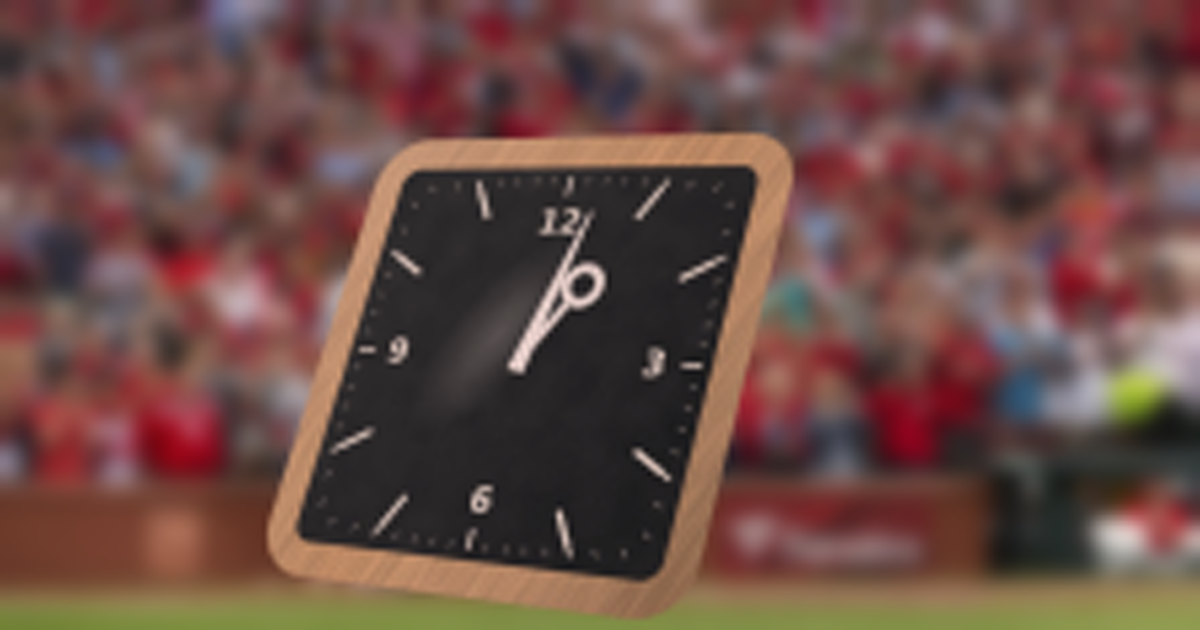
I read **1:02**
